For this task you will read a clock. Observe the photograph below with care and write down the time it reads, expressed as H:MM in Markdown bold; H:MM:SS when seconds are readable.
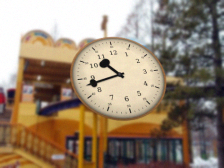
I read **10:43**
